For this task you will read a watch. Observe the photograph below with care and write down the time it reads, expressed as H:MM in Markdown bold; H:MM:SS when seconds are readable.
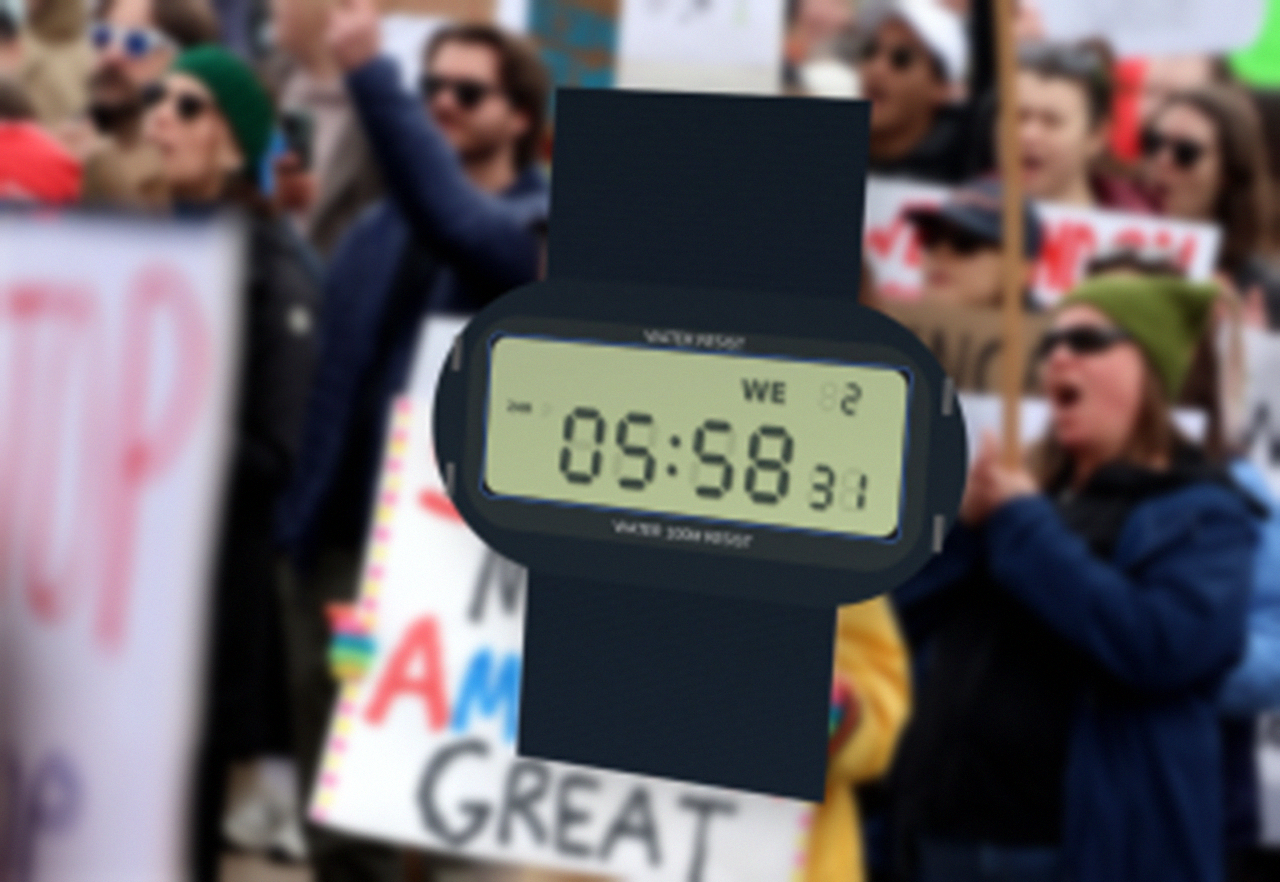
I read **5:58:31**
